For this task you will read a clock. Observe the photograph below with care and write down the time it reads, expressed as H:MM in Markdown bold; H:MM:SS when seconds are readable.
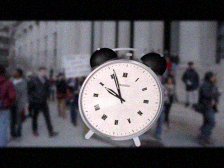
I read **9:56**
